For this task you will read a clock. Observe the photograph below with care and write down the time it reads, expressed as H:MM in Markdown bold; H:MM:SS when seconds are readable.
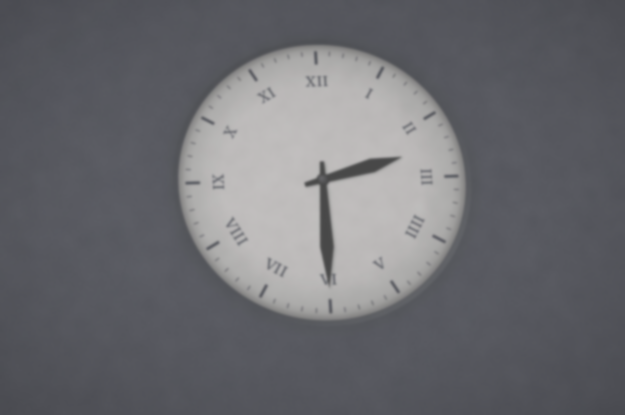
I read **2:30**
